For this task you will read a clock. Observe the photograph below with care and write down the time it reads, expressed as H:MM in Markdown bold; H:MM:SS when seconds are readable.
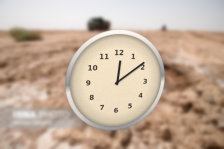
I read **12:09**
